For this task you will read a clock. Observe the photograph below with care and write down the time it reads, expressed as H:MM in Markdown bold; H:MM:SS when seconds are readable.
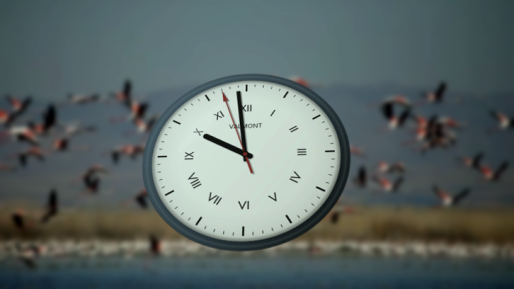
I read **9:58:57**
